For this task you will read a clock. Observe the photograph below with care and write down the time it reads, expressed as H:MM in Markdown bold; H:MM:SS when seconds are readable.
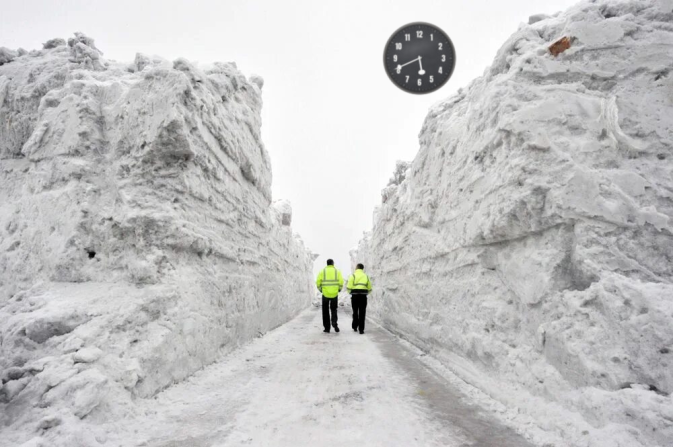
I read **5:41**
